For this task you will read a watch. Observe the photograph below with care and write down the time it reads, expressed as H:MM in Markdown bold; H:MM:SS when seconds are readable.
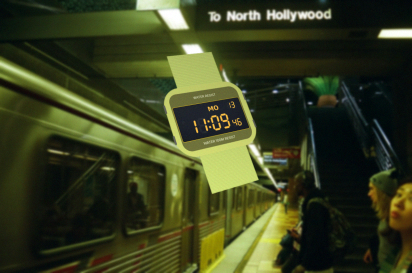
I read **11:09:46**
